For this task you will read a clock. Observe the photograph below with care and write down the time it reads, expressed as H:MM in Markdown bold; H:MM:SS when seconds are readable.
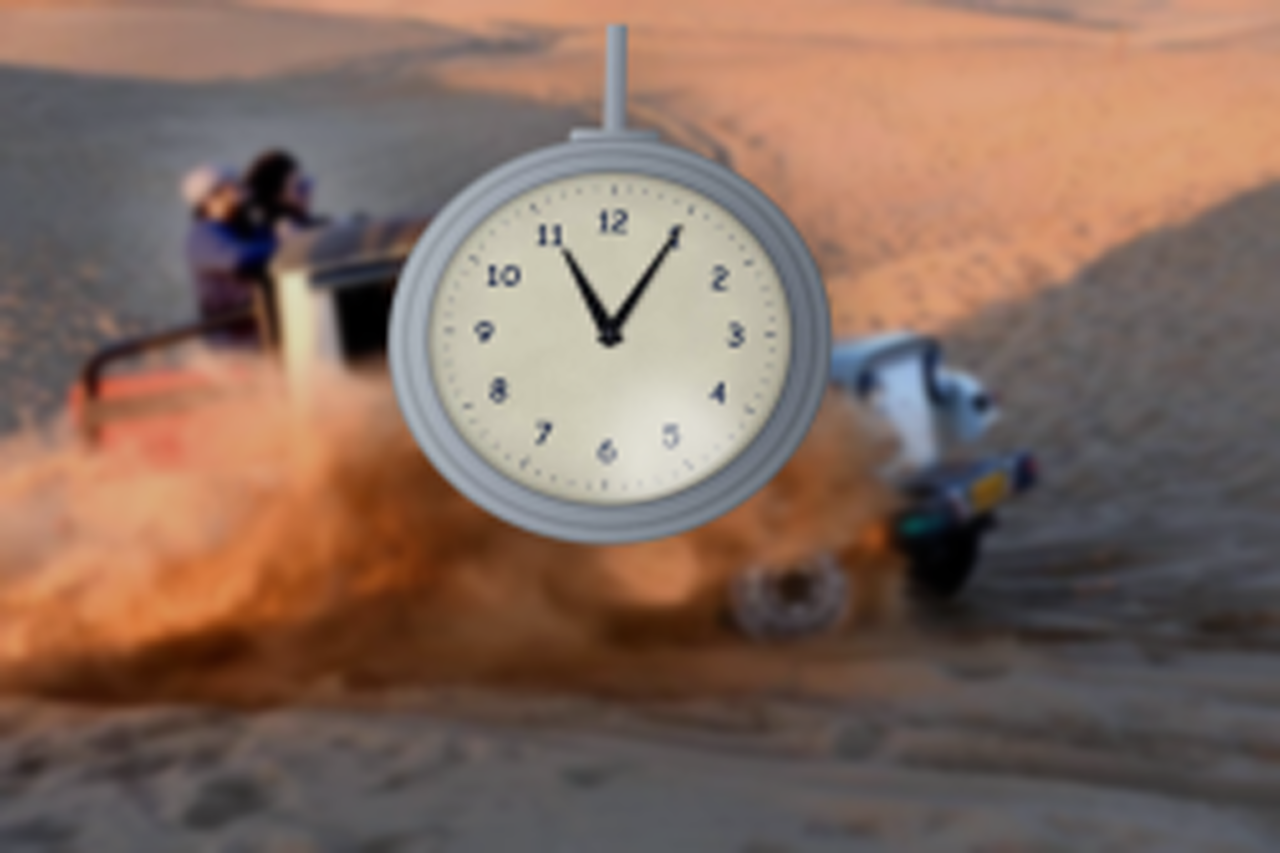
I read **11:05**
